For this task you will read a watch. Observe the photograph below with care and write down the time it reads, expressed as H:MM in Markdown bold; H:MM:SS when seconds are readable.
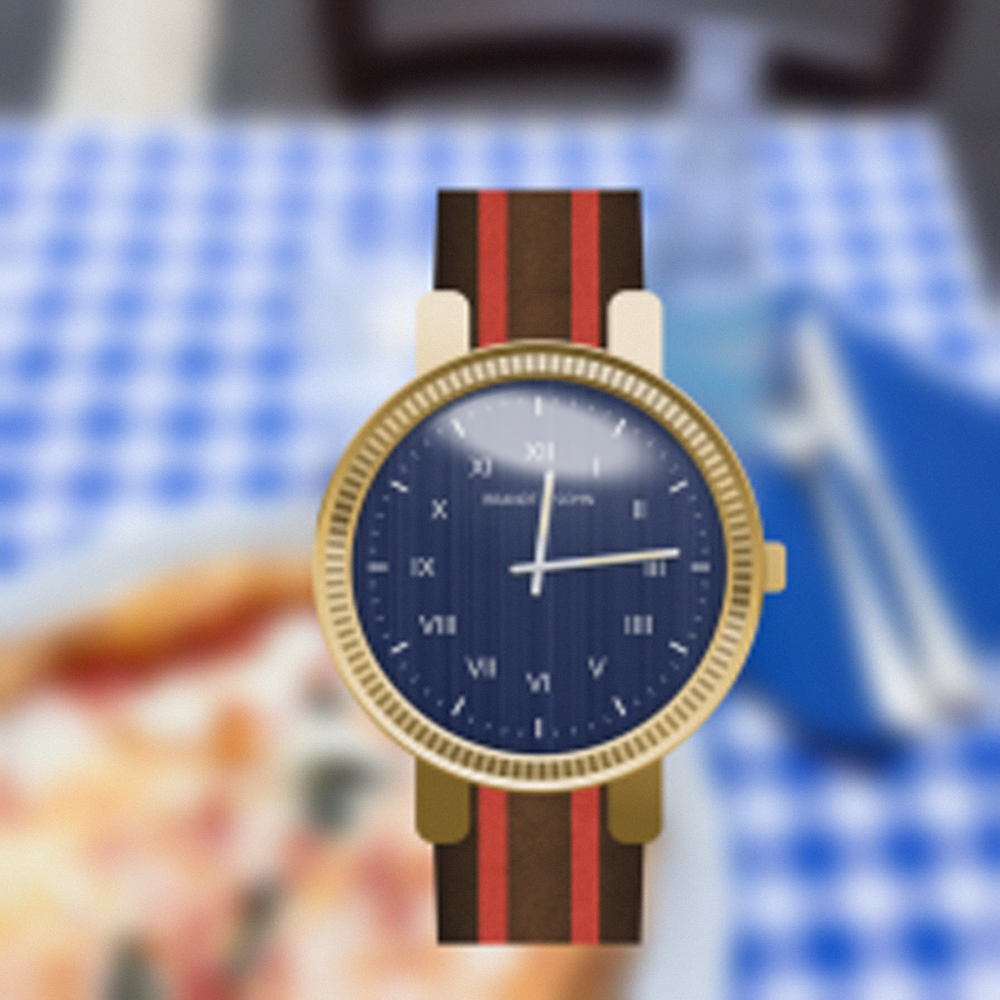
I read **12:14**
